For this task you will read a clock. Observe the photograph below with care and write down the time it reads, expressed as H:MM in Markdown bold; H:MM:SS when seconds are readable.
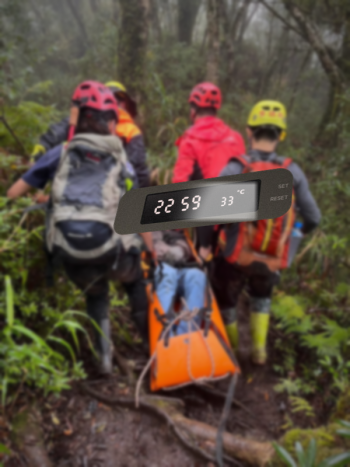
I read **22:59**
